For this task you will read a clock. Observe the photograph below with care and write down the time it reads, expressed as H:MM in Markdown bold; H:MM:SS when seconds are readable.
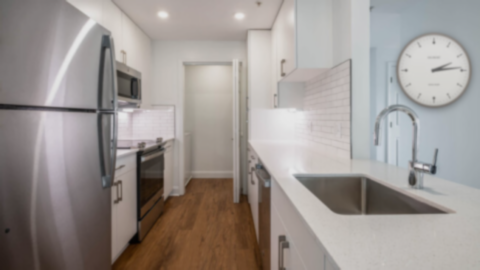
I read **2:14**
